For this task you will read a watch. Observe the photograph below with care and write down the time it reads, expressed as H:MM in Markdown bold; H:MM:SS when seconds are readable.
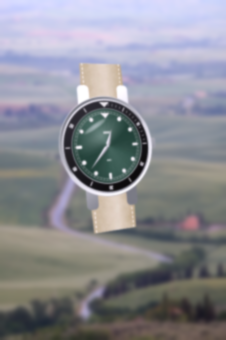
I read **12:37**
